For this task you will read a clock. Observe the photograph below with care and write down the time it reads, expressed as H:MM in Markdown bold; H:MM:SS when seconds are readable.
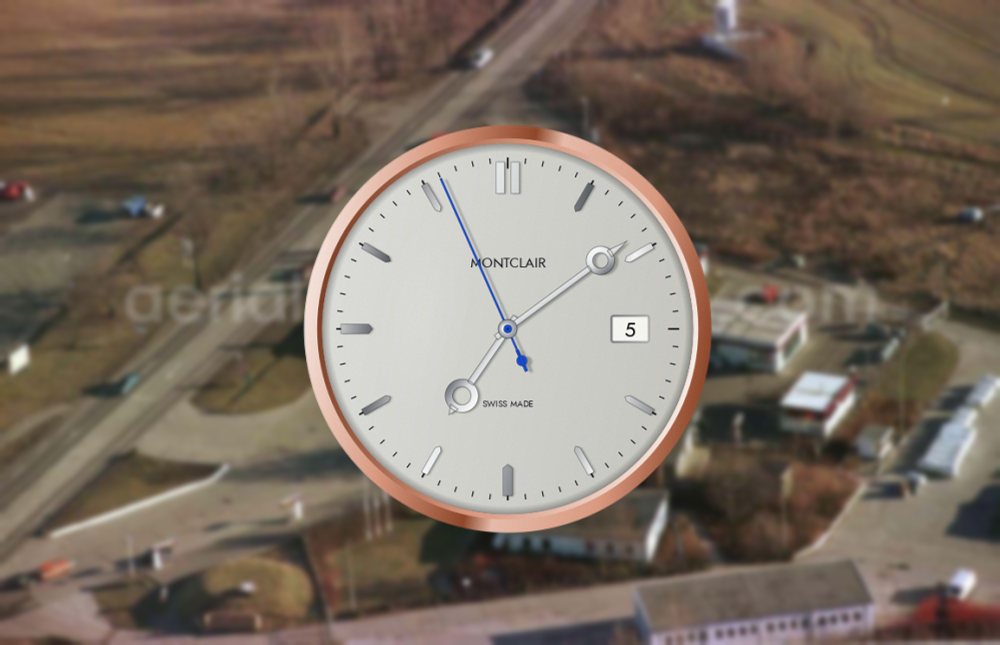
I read **7:08:56**
